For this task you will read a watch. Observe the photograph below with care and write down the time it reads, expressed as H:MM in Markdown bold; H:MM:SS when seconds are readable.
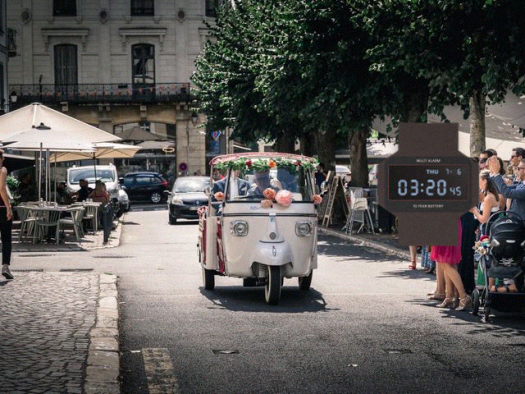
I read **3:20:45**
